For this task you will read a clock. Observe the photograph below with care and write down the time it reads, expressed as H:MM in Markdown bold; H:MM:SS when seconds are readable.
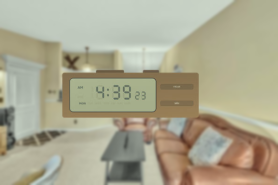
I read **4:39:23**
